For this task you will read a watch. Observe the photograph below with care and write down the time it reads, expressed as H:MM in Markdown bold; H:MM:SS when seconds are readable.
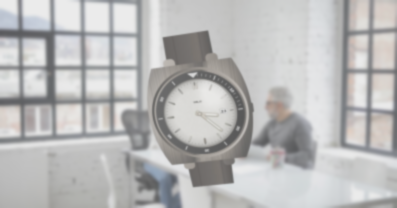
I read **3:23**
